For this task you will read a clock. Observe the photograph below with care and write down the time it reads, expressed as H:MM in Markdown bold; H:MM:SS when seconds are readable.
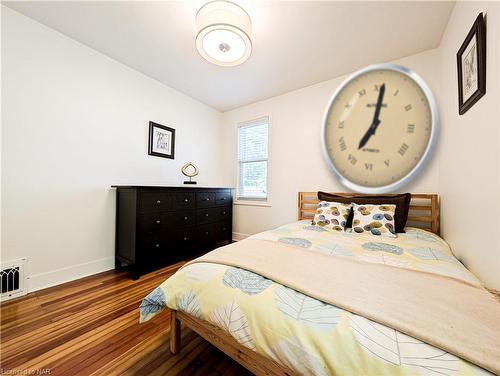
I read **7:01**
